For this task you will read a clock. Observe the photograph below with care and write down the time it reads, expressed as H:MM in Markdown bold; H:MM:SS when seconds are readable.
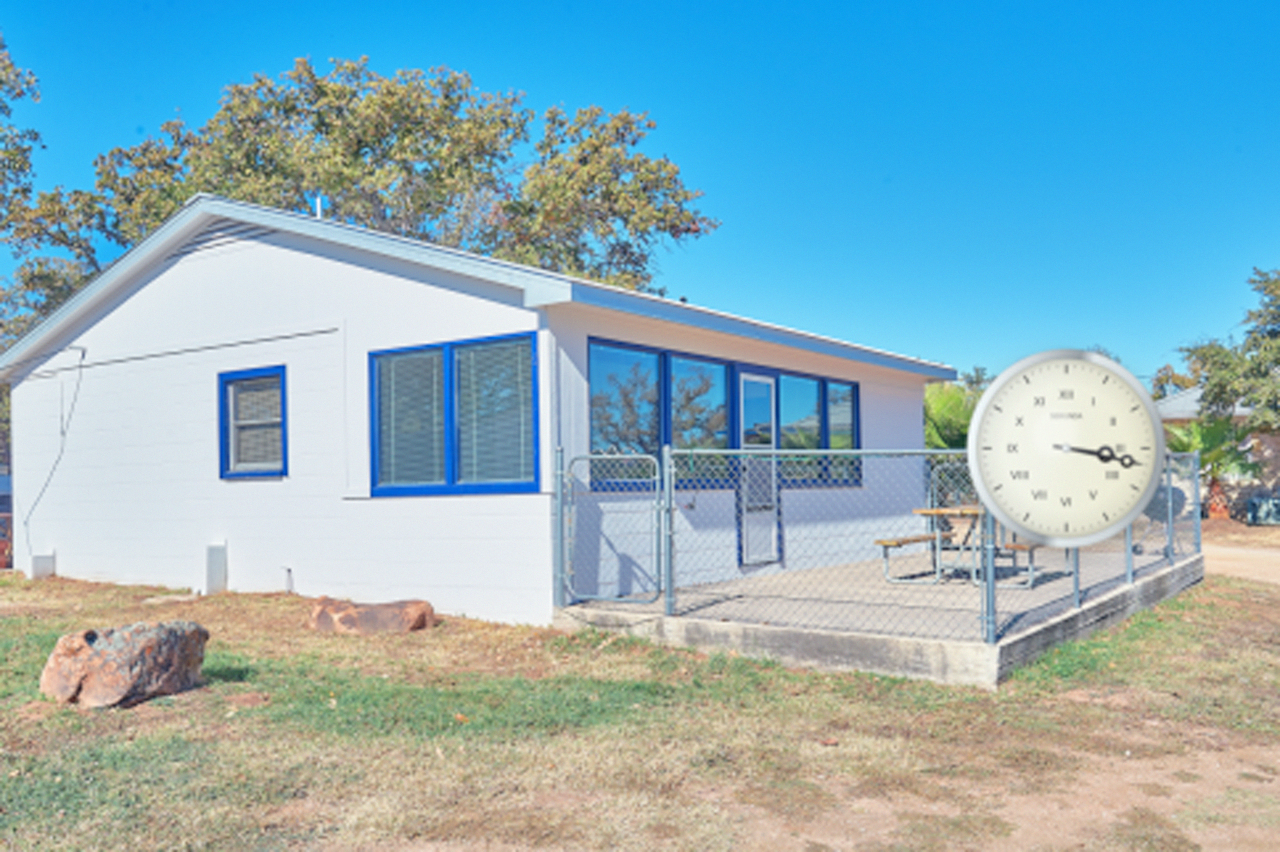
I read **3:17**
